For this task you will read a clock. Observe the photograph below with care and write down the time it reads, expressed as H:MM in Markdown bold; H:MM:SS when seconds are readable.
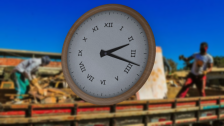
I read **2:18**
